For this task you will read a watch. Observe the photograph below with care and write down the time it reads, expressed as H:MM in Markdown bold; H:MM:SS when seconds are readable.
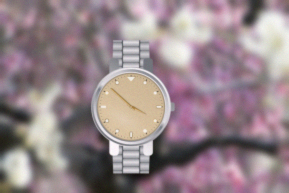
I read **3:52**
